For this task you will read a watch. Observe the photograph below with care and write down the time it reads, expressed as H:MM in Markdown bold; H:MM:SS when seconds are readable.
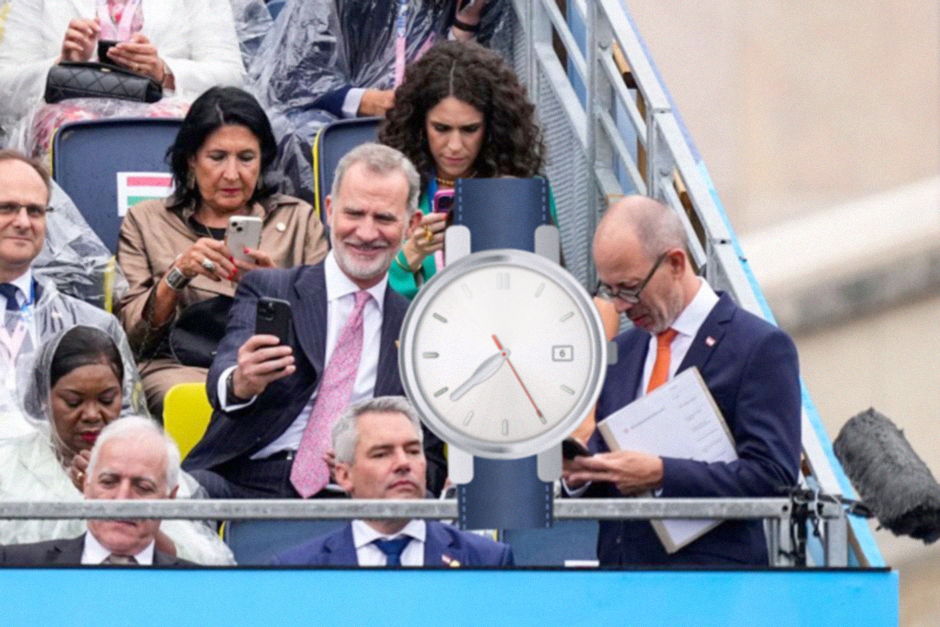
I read **7:38:25**
